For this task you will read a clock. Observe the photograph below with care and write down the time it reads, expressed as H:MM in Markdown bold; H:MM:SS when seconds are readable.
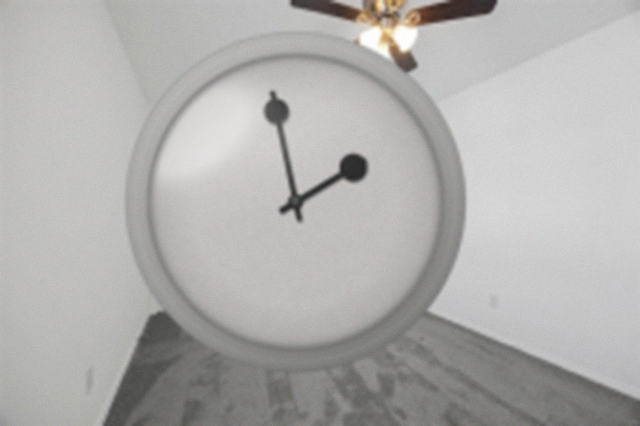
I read **1:58**
